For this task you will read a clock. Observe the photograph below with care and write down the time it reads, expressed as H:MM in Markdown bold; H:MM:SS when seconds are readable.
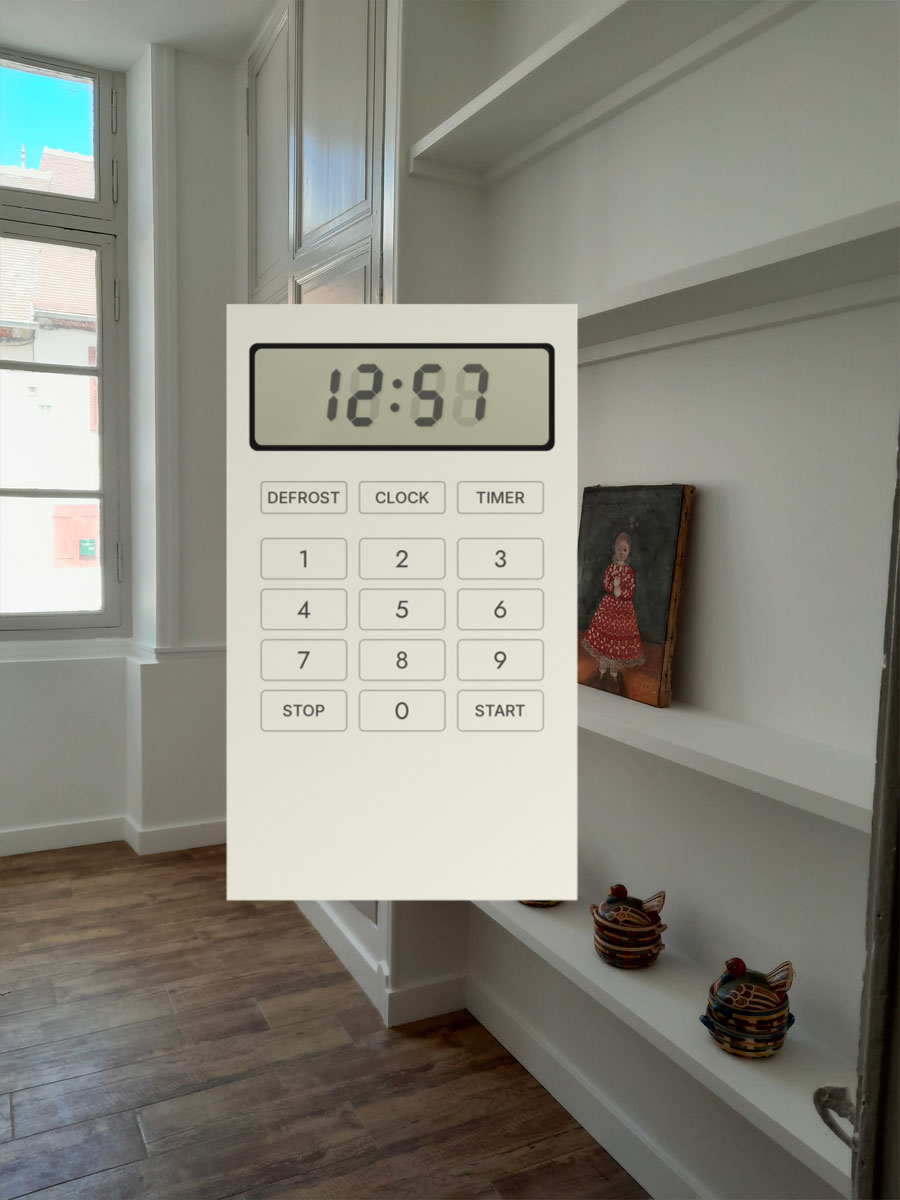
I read **12:57**
